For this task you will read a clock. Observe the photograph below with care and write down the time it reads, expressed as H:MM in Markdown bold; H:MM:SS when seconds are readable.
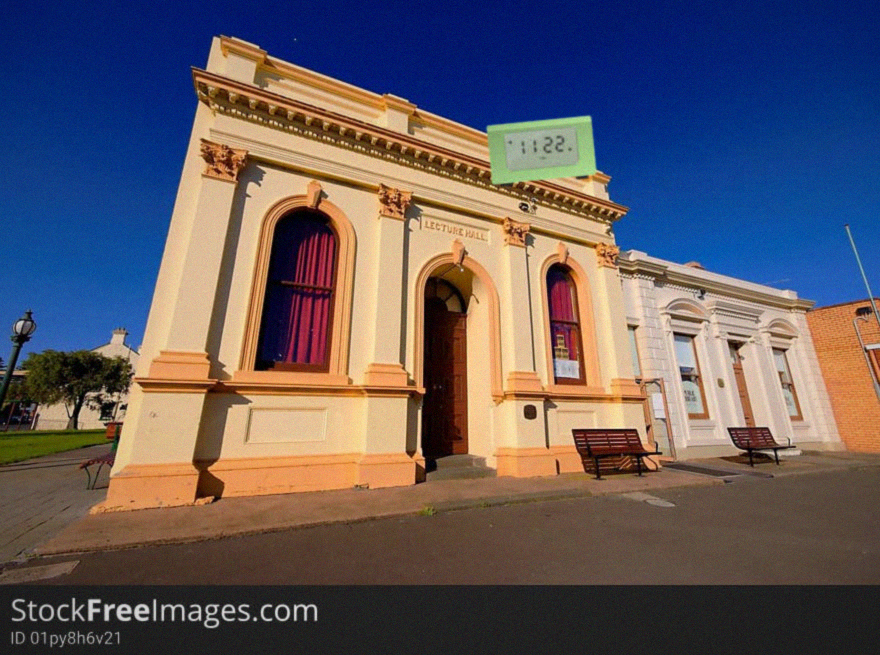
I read **11:22**
